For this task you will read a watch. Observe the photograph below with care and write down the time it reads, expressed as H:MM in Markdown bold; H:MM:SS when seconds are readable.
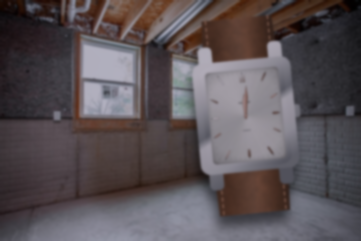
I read **12:01**
